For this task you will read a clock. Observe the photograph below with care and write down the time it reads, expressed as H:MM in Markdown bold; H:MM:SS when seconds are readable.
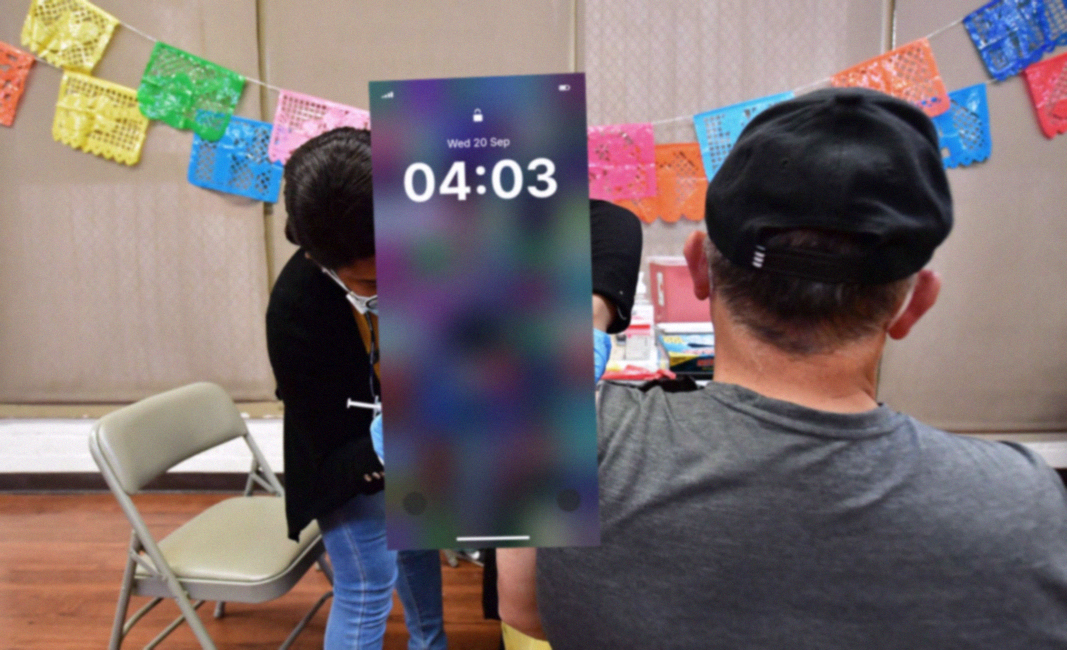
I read **4:03**
